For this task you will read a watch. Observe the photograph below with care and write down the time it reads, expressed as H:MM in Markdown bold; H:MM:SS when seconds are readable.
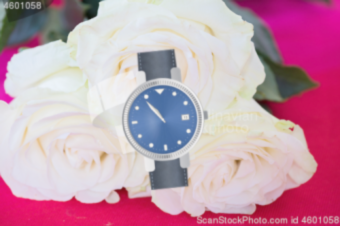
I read **10:54**
